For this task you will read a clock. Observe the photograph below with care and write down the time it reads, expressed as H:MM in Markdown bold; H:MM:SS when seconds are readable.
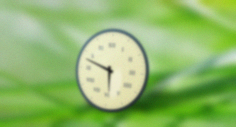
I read **5:48**
